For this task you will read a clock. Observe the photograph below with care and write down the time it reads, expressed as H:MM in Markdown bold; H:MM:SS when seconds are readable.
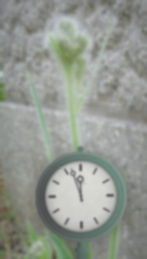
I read **11:57**
